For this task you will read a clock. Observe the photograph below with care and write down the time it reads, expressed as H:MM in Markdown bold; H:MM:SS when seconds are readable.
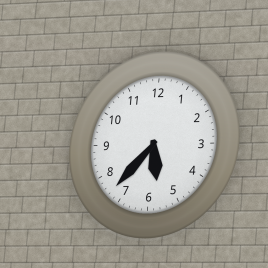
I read **5:37**
